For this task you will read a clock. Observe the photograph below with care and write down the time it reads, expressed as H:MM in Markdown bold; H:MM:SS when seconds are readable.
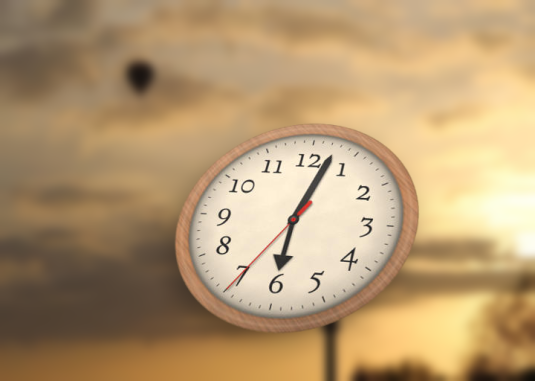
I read **6:02:35**
